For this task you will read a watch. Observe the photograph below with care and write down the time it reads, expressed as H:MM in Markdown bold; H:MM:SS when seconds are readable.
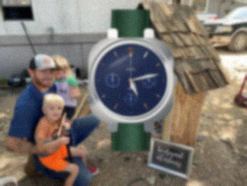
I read **5:13**
